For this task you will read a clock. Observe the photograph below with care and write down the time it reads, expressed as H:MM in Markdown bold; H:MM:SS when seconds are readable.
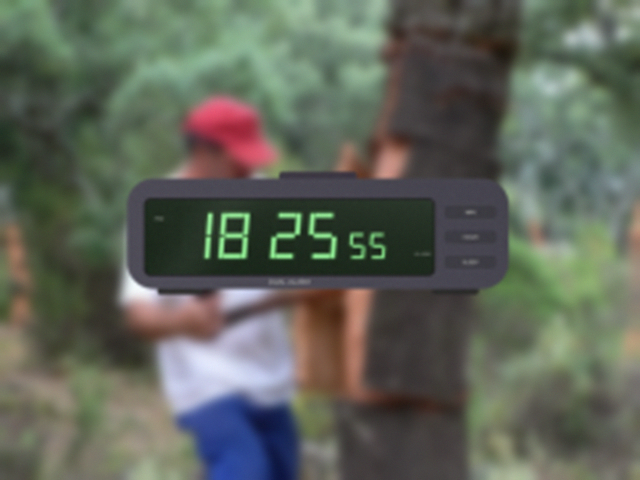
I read **18:25:55**
